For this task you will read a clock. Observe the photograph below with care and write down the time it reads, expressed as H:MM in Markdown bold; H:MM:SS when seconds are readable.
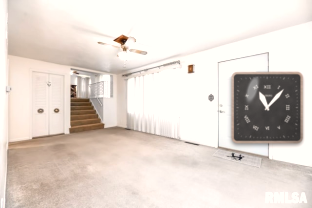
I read **11:07**
